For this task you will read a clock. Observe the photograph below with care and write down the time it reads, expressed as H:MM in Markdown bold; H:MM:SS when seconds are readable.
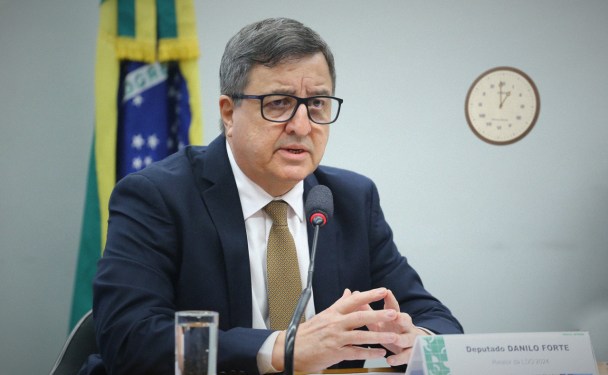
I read **12:59**
